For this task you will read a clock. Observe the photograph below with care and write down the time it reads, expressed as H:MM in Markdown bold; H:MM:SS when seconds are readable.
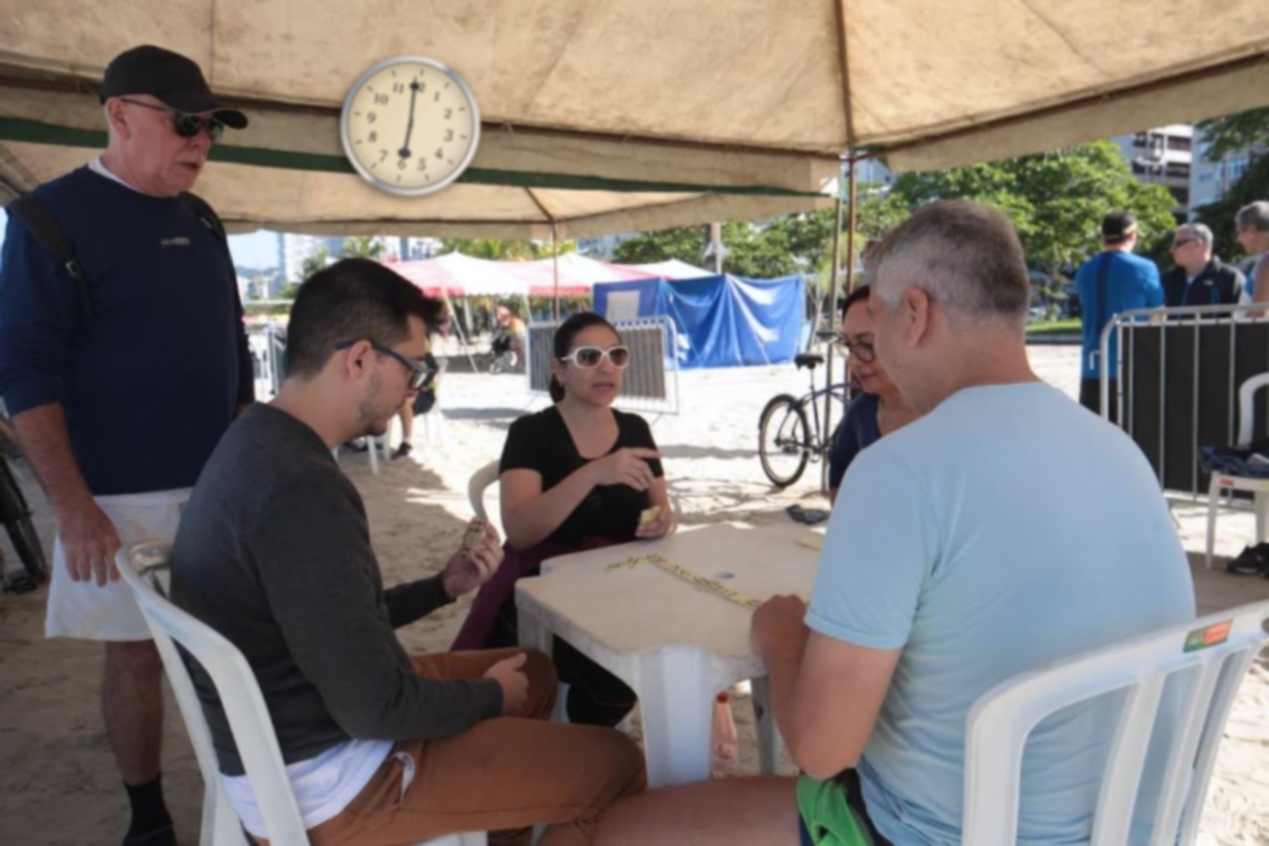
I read **5:59**
